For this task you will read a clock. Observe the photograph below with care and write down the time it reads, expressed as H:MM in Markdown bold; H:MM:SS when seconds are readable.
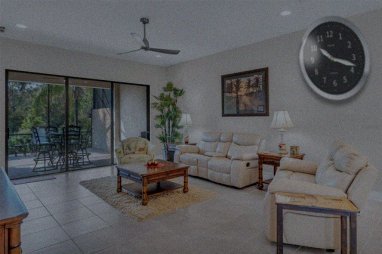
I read **10:18**
